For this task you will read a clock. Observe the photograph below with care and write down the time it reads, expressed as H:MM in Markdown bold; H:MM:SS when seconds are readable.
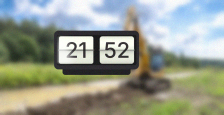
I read **21:52**
